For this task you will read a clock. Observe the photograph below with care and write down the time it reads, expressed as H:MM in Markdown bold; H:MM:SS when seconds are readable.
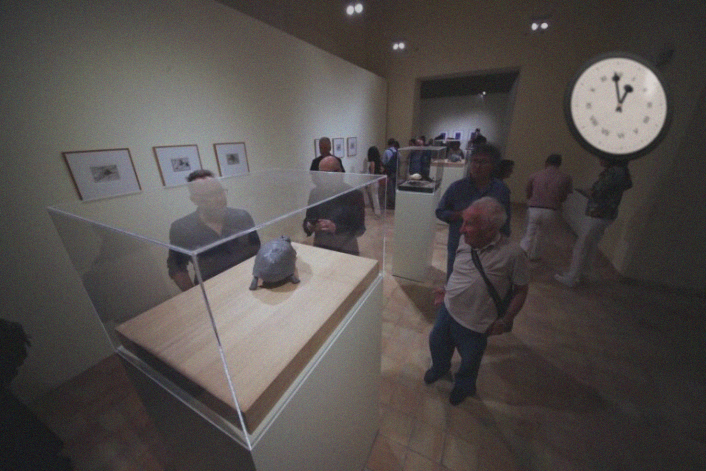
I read **12:59**
